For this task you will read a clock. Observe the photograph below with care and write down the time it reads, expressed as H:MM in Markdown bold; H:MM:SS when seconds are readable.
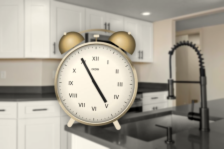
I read **4:55**
